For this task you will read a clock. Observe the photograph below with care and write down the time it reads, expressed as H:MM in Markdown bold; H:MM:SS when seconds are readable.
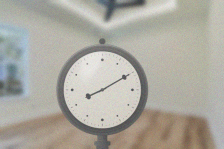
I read **8:10**
